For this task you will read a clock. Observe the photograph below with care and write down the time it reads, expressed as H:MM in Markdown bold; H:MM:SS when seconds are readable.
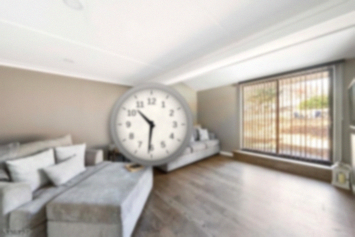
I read **10:31**
